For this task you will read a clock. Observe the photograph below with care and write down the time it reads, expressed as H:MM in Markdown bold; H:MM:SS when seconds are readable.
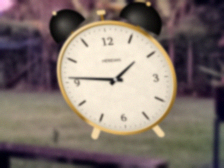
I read **1:46**
